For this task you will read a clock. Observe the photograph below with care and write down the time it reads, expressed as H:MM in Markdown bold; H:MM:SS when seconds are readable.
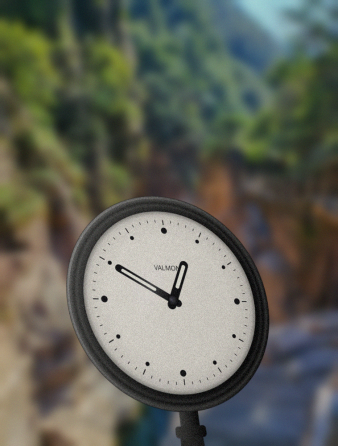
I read **12:50**
